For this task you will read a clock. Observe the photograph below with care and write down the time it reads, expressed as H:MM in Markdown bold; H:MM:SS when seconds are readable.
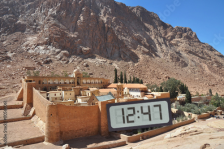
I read **12:47**
